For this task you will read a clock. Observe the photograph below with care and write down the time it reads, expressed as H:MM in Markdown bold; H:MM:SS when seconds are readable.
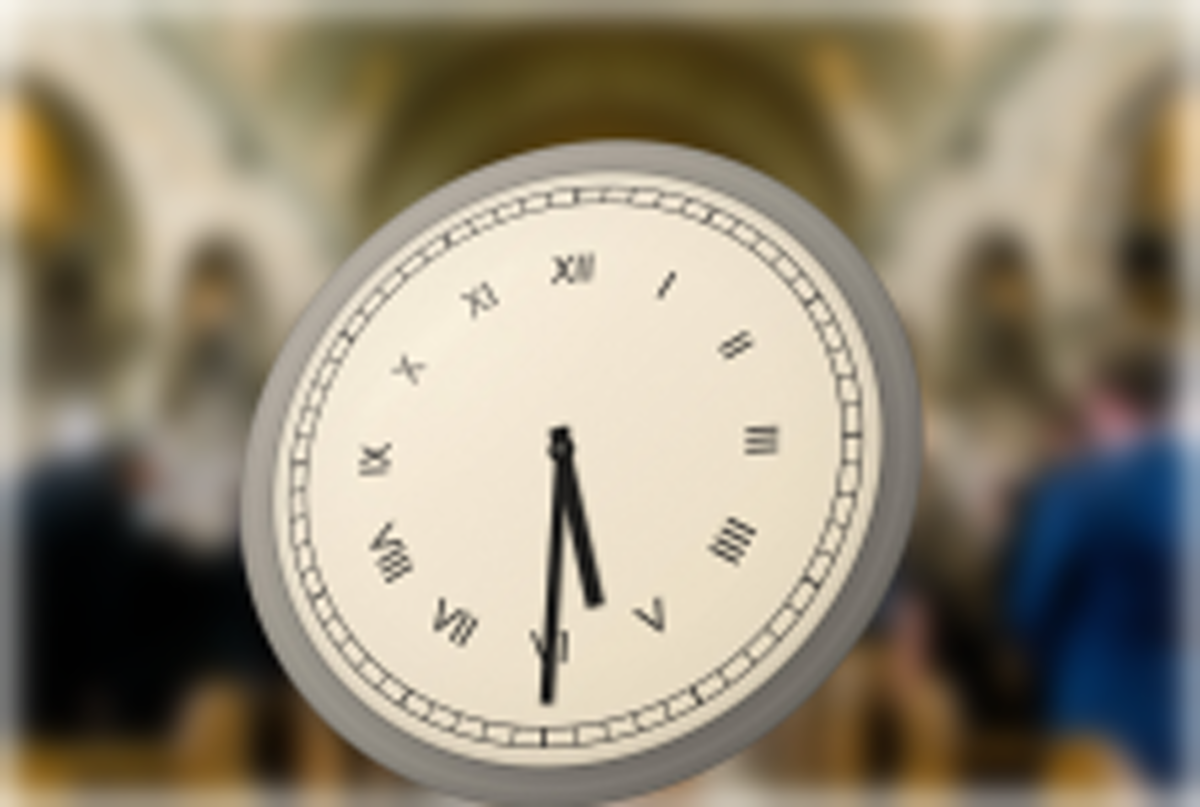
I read **5:30**
